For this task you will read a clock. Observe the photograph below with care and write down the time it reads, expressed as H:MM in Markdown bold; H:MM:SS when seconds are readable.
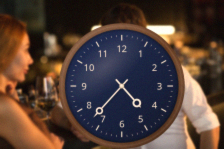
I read **4:37**
